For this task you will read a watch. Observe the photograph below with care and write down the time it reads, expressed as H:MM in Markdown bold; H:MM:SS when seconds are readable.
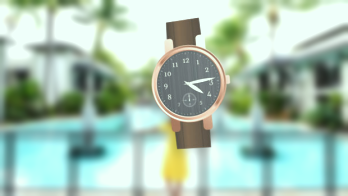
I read **4:14**
